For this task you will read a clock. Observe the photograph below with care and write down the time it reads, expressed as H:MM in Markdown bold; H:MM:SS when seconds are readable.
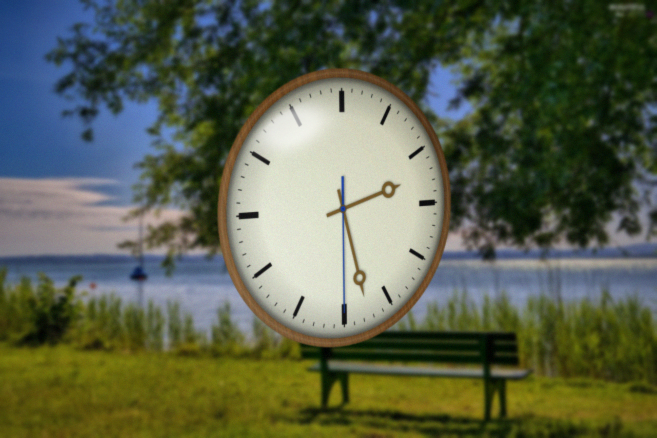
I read **2:27:30**
